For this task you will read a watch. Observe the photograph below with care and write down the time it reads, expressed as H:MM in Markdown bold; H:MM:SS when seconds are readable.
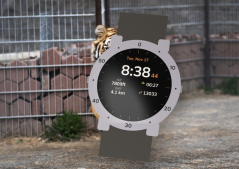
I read **8:38**
